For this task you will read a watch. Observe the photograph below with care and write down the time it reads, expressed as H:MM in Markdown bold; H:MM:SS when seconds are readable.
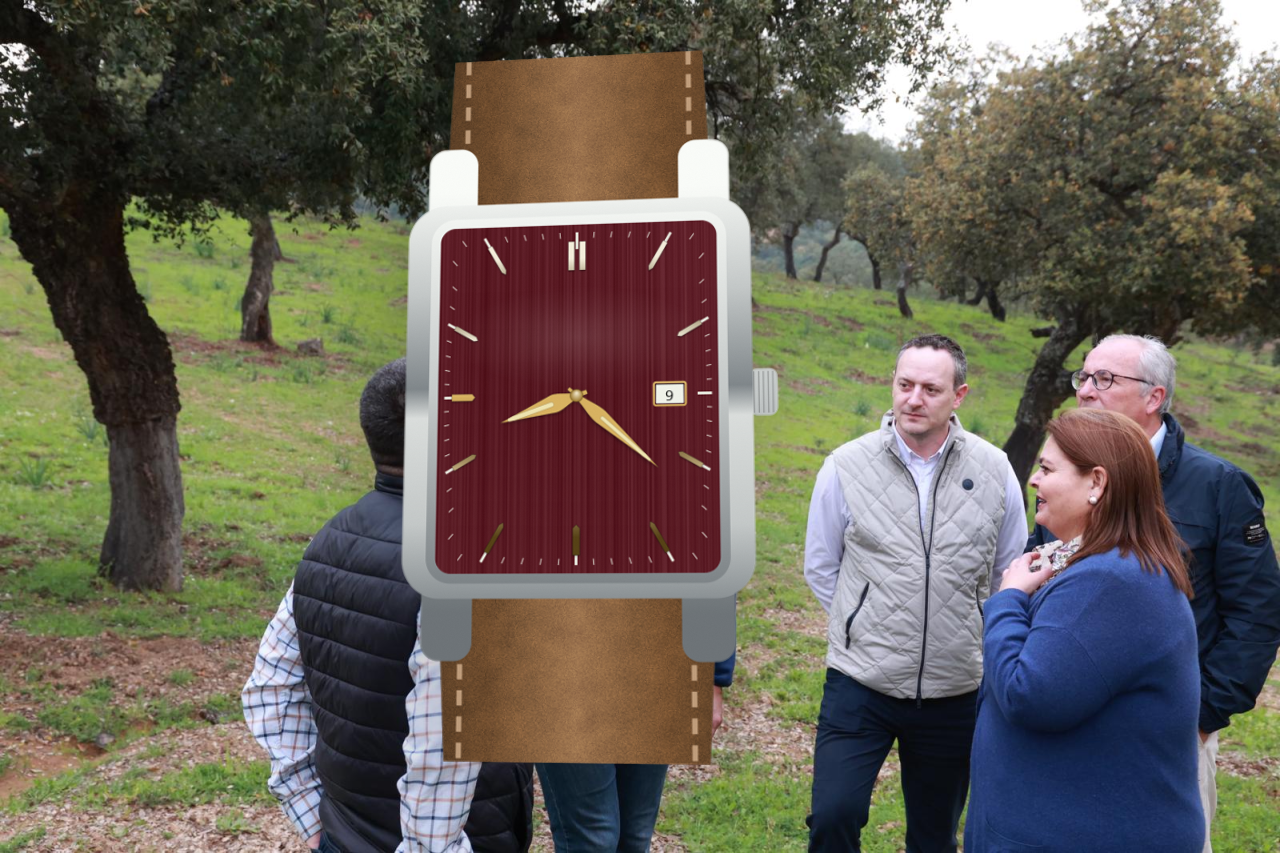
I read **8:22**
